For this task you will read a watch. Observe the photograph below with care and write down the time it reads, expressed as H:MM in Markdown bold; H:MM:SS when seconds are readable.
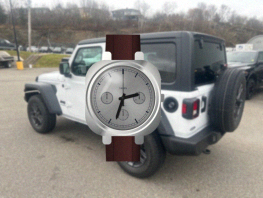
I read **2:33**
